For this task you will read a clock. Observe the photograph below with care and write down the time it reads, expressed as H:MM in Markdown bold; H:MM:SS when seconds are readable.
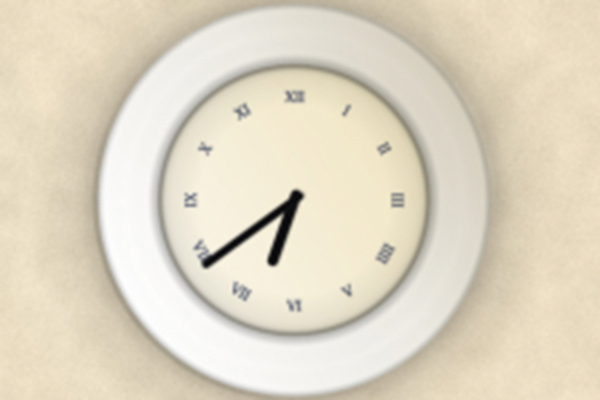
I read **6:39**
